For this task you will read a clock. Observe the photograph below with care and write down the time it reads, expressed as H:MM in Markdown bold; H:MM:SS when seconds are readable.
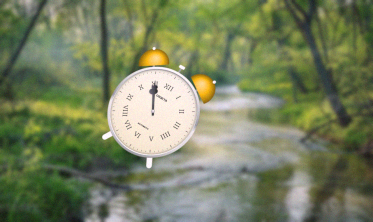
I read **10:55**
